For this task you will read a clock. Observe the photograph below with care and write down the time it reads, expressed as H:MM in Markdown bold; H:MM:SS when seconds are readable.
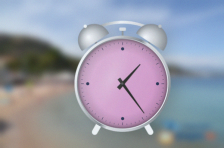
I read **1:24**
